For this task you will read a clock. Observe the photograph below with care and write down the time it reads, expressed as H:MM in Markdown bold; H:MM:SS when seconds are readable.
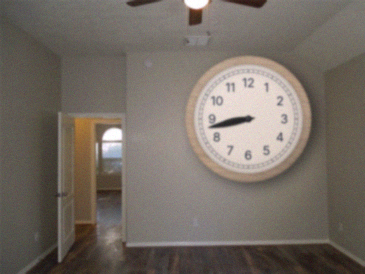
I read **8:43**
